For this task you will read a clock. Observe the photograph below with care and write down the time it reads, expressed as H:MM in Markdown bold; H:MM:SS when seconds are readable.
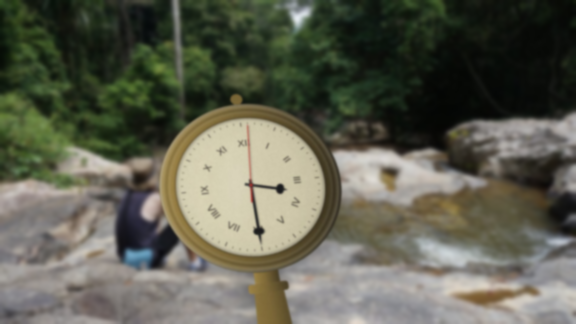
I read **3:30:01**
